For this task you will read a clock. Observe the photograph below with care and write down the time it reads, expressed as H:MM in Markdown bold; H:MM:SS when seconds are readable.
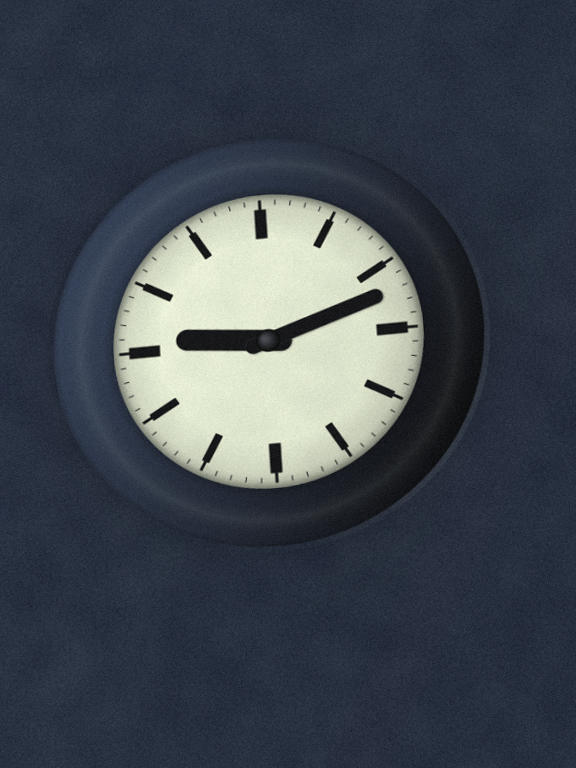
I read **9:12**
